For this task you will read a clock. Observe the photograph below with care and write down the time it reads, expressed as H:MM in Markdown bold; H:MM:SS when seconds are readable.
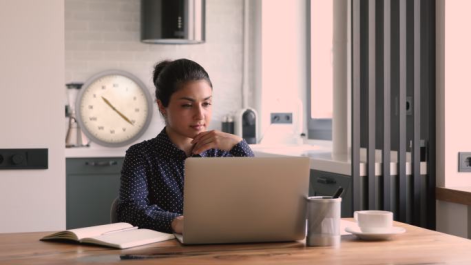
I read **10:21**
